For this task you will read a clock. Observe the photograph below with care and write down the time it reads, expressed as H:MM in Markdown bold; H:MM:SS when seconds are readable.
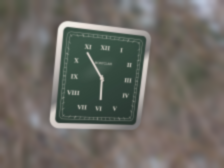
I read **5:54**
